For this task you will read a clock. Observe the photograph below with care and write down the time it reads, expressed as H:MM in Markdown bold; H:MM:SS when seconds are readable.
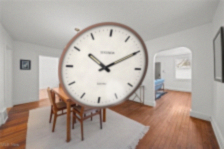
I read **10:10**
